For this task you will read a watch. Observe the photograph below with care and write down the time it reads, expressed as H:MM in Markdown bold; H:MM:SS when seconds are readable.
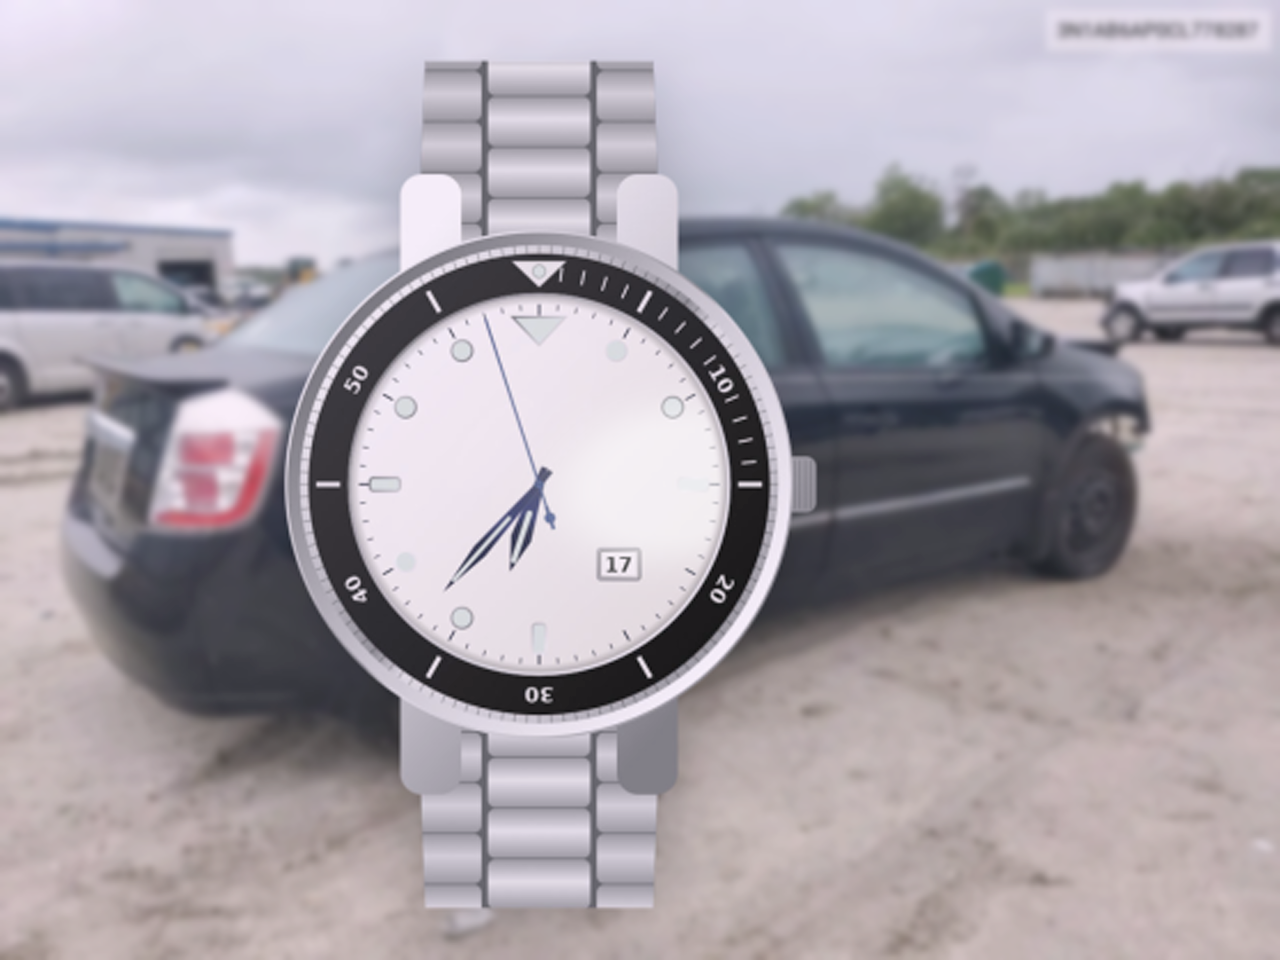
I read **6:36:57**
